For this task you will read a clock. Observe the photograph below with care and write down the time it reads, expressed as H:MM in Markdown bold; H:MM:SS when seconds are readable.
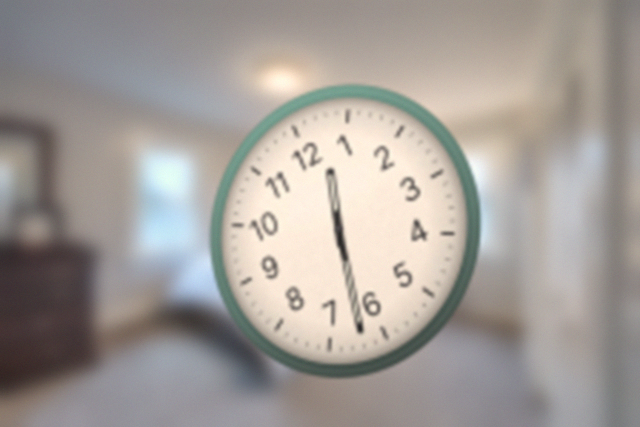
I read **12:32**
